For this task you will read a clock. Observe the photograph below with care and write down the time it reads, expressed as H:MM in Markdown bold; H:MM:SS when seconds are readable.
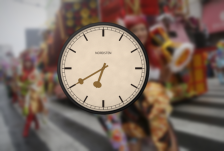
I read **6:40**
